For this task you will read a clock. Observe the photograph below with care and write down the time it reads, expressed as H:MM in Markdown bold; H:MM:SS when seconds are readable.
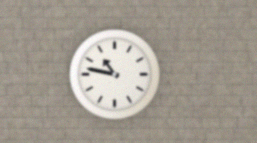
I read **10:47**
